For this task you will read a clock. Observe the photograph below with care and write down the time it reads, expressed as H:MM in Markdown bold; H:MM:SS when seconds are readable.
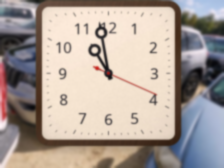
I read **10:58:19**
